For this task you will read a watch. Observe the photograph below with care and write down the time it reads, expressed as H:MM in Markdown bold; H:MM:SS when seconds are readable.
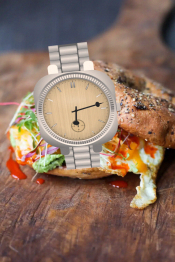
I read **6:13**
